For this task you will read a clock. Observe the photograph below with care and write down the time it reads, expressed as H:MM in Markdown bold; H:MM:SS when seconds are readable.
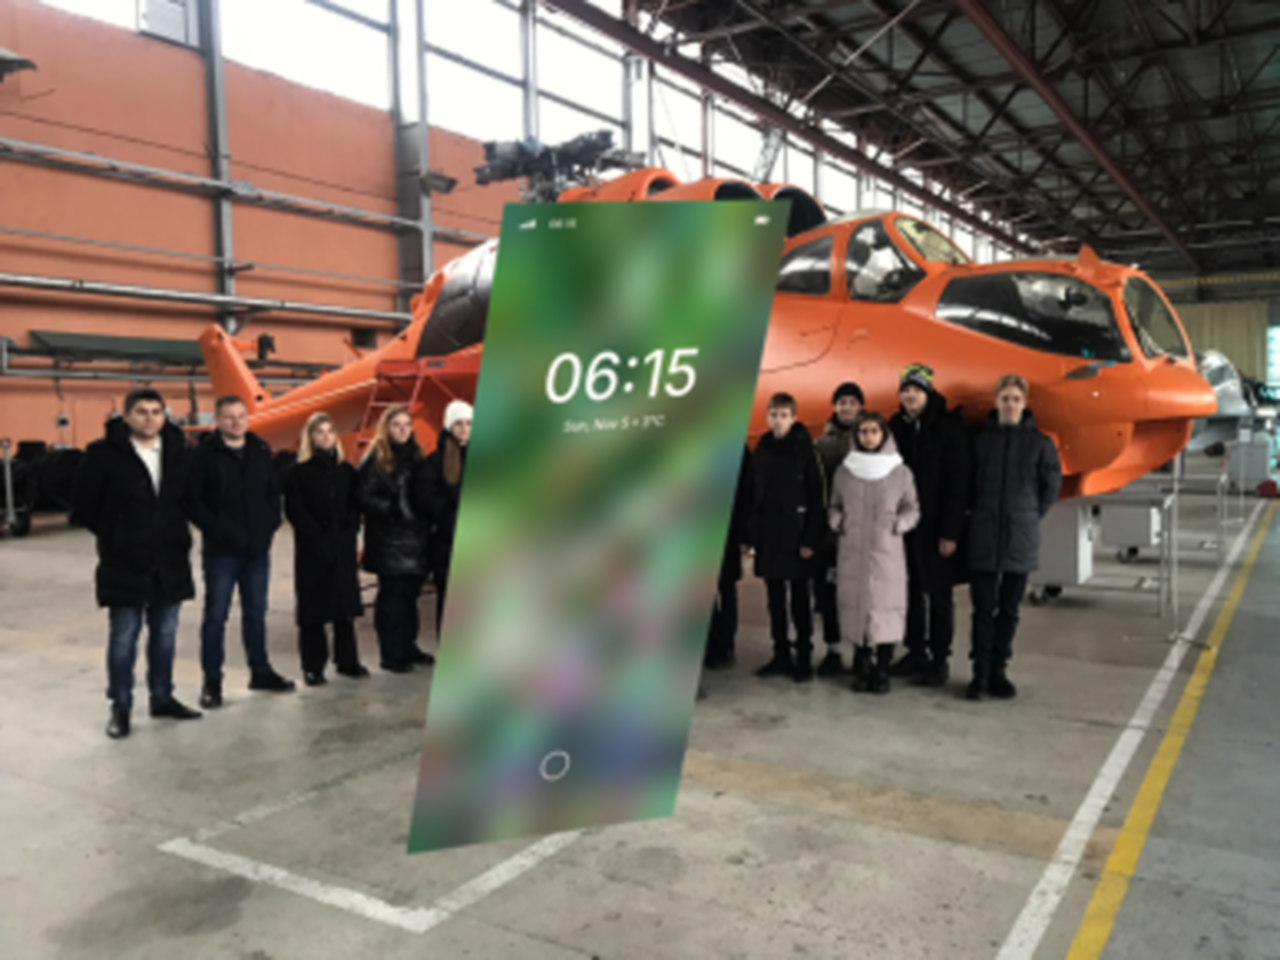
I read **6:15**
